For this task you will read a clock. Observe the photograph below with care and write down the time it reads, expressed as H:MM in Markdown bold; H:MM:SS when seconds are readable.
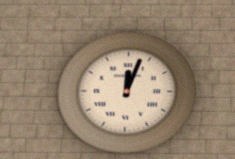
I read **12:03**
